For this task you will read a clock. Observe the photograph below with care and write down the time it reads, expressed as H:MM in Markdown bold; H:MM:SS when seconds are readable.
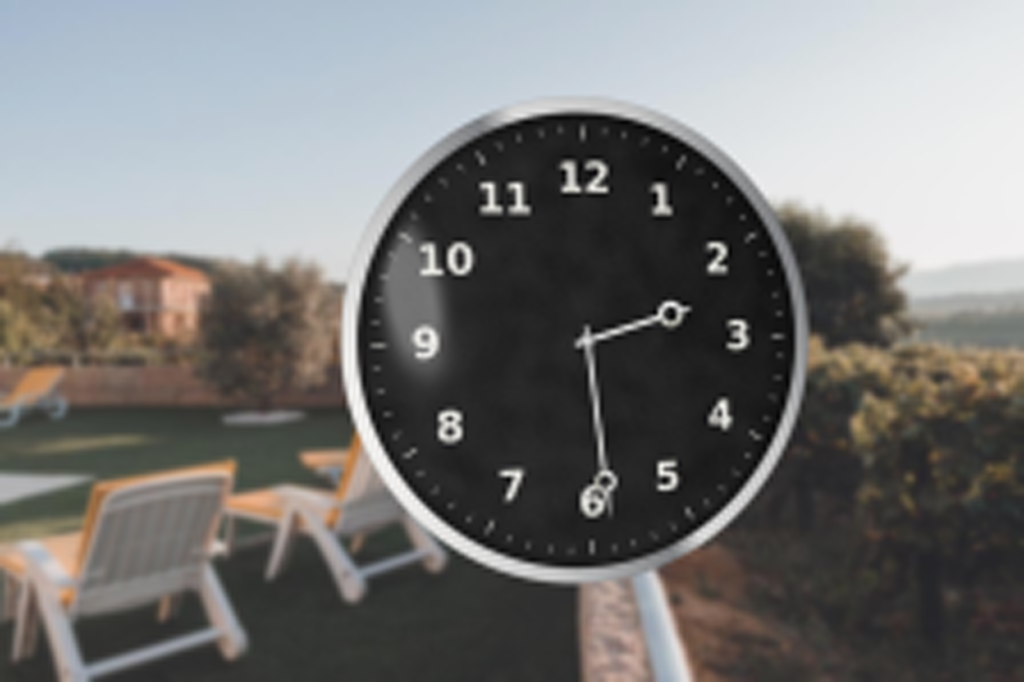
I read **2:29**
